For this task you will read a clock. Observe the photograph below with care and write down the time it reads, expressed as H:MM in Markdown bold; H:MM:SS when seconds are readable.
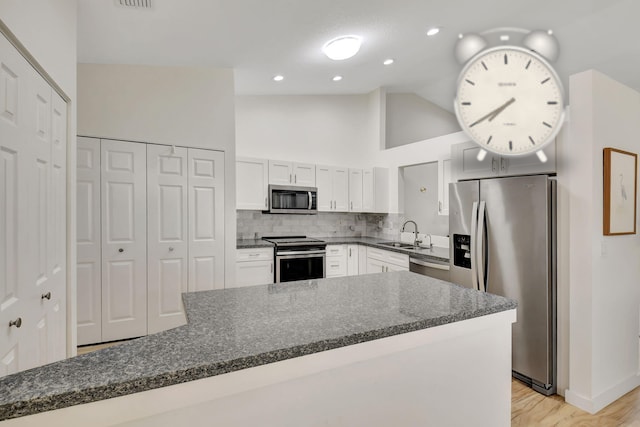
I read **7:40**
